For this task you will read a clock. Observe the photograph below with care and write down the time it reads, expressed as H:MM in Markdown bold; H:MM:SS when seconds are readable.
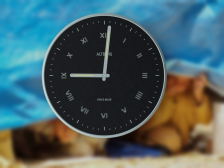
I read **9:01**
